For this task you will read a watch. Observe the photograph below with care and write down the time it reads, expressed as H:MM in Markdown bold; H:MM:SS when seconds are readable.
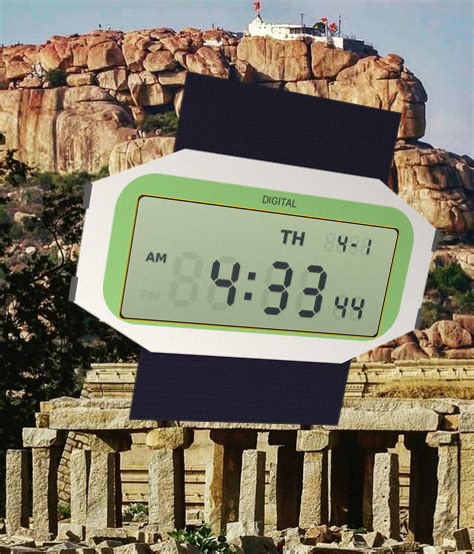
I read **4:33:44**
